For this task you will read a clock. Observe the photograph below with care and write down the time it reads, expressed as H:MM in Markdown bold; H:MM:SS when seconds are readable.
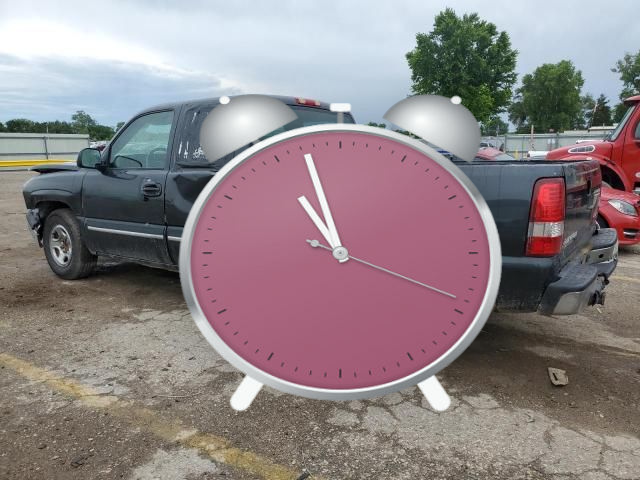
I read **10:57:19**
